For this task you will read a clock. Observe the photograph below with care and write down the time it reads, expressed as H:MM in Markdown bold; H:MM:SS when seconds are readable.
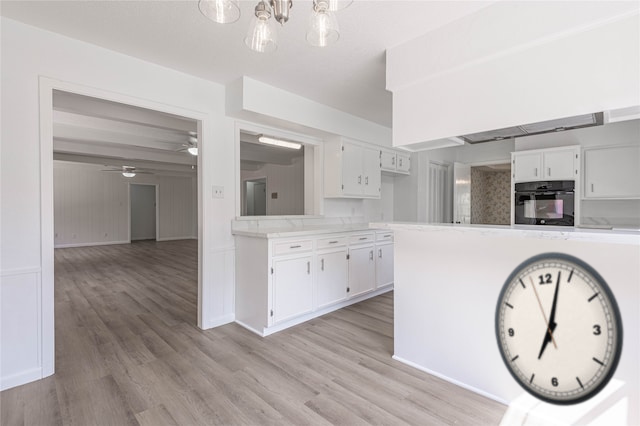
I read **7:02:57**
